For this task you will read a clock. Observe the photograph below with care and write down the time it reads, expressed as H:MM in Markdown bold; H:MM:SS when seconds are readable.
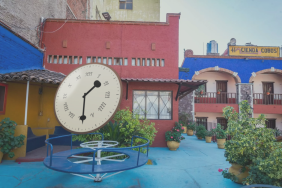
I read **1:29**
